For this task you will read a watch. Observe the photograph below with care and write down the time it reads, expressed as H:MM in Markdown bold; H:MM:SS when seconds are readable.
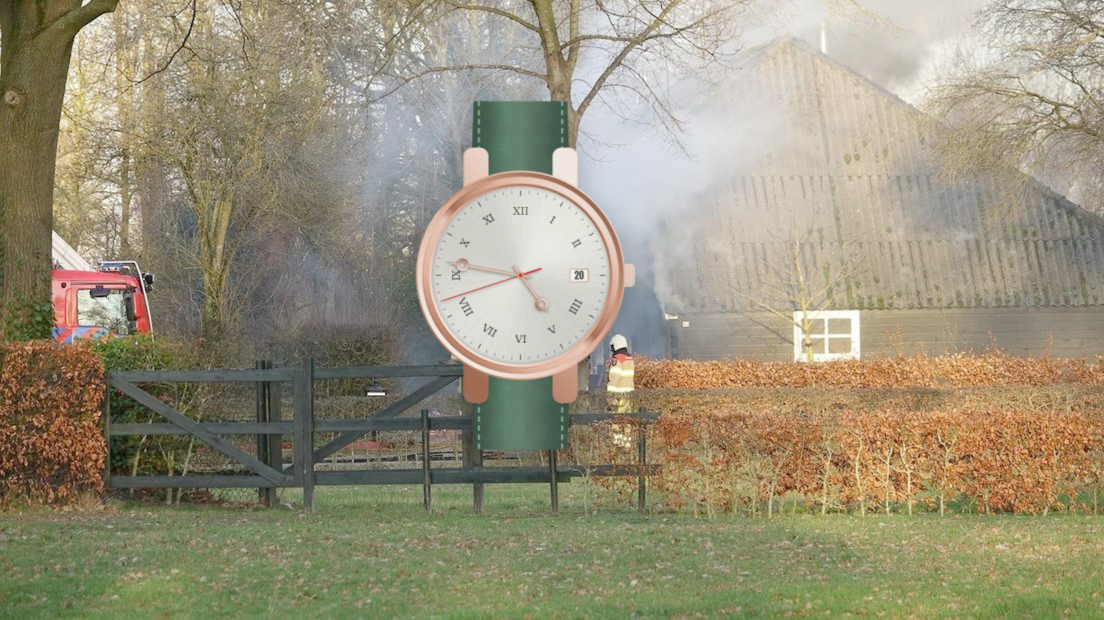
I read **4:46:42**
